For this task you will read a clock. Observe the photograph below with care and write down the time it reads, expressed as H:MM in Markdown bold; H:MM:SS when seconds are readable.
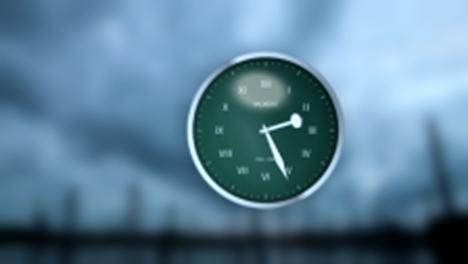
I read **2:26**
